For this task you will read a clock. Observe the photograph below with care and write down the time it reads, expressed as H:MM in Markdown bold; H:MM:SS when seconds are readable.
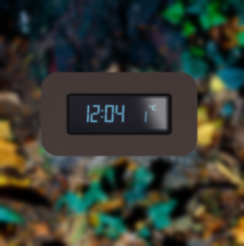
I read **12:04**
